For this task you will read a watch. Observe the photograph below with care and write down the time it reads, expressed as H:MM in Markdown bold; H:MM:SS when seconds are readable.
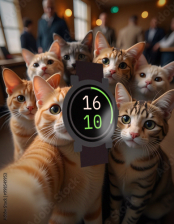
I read **16:10**
